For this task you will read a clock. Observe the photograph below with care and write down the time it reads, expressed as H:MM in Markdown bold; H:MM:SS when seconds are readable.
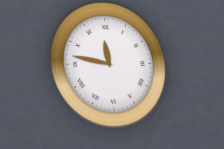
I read **11:47**
